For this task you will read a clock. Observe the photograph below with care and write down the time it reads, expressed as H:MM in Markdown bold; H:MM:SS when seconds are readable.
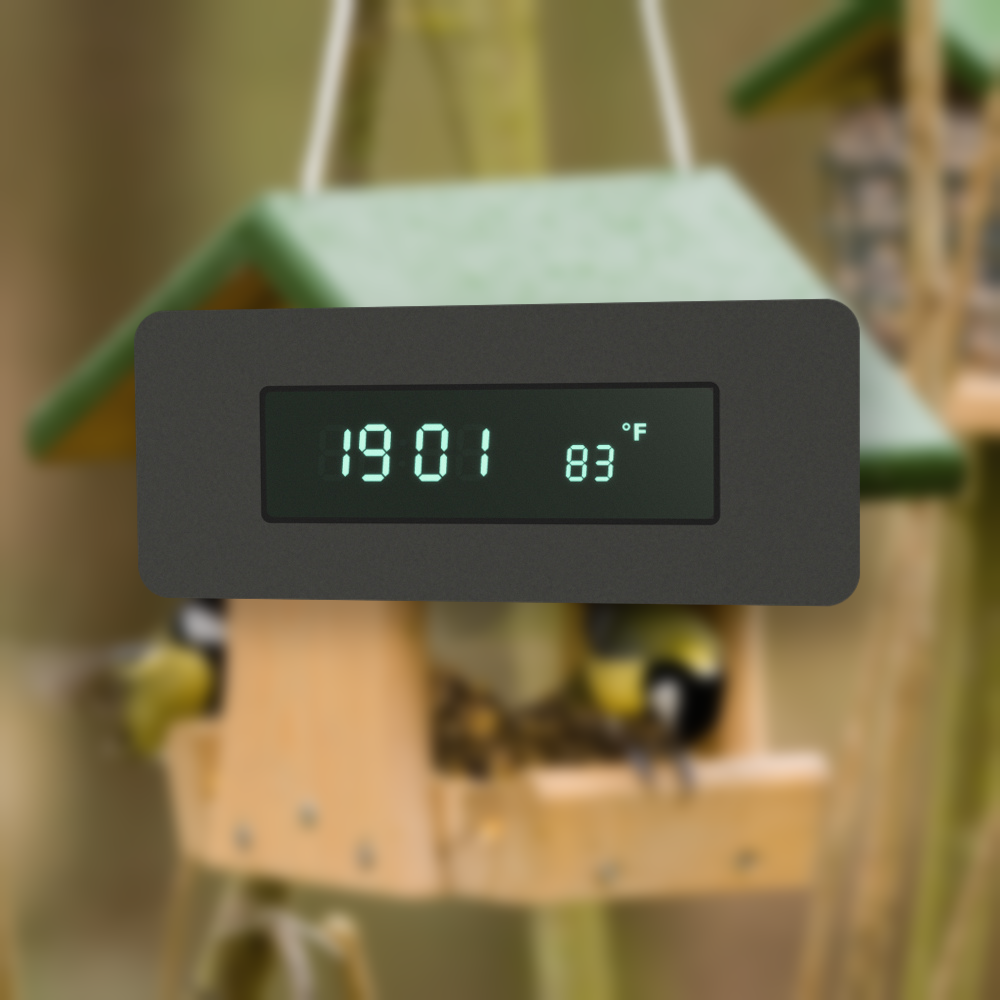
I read **19:01**
